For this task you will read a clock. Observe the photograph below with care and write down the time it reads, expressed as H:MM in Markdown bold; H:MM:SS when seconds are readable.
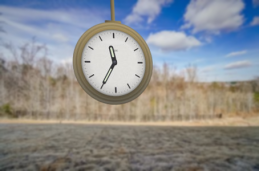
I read **11:35**
